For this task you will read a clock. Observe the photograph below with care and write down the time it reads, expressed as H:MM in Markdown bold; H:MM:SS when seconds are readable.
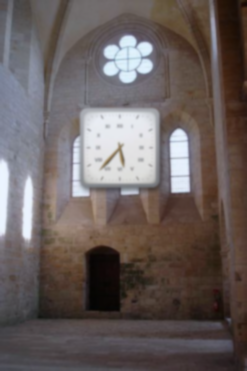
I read **5:37**
